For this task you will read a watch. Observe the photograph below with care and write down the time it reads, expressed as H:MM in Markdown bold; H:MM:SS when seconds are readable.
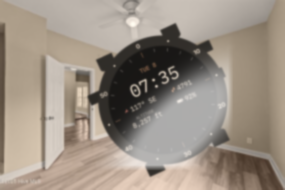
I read **7:35**
